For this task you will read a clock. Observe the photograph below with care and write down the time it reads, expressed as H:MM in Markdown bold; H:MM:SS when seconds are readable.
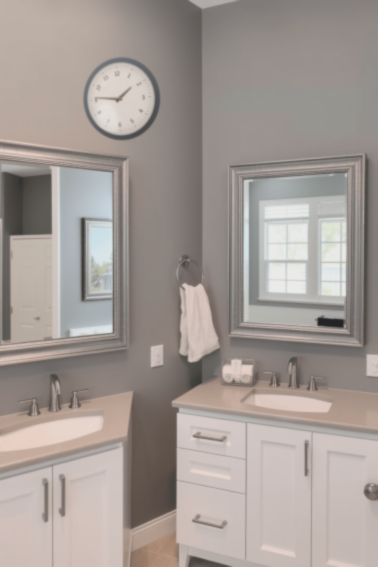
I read **1:46**
